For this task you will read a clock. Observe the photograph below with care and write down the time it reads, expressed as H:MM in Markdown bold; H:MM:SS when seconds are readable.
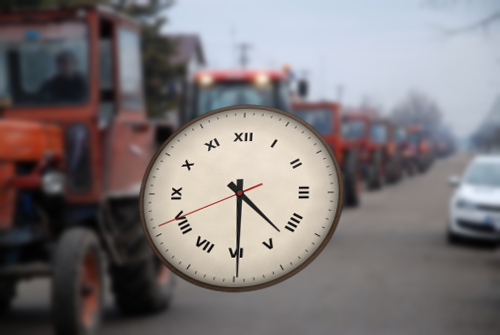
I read **4:29:41**
